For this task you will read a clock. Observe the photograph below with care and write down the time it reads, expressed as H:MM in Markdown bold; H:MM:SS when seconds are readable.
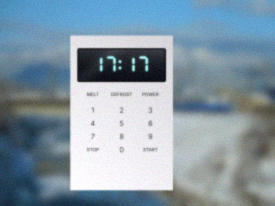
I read **17:17**
